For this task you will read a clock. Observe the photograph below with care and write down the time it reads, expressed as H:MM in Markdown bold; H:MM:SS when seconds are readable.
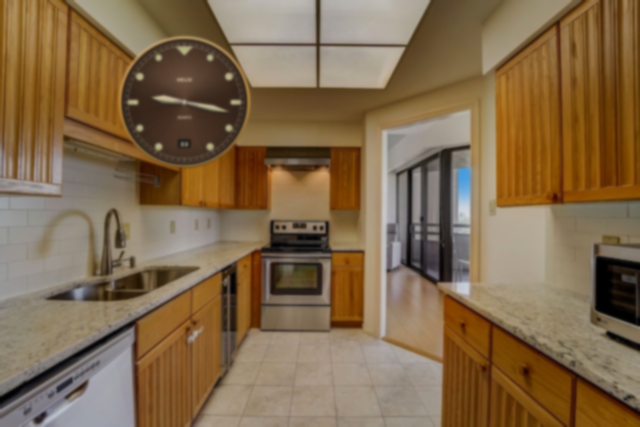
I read **9:17**
